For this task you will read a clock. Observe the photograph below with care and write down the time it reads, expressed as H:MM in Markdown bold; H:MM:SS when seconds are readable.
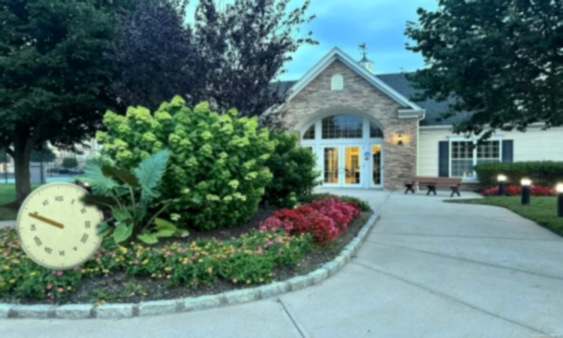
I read **9:49**
